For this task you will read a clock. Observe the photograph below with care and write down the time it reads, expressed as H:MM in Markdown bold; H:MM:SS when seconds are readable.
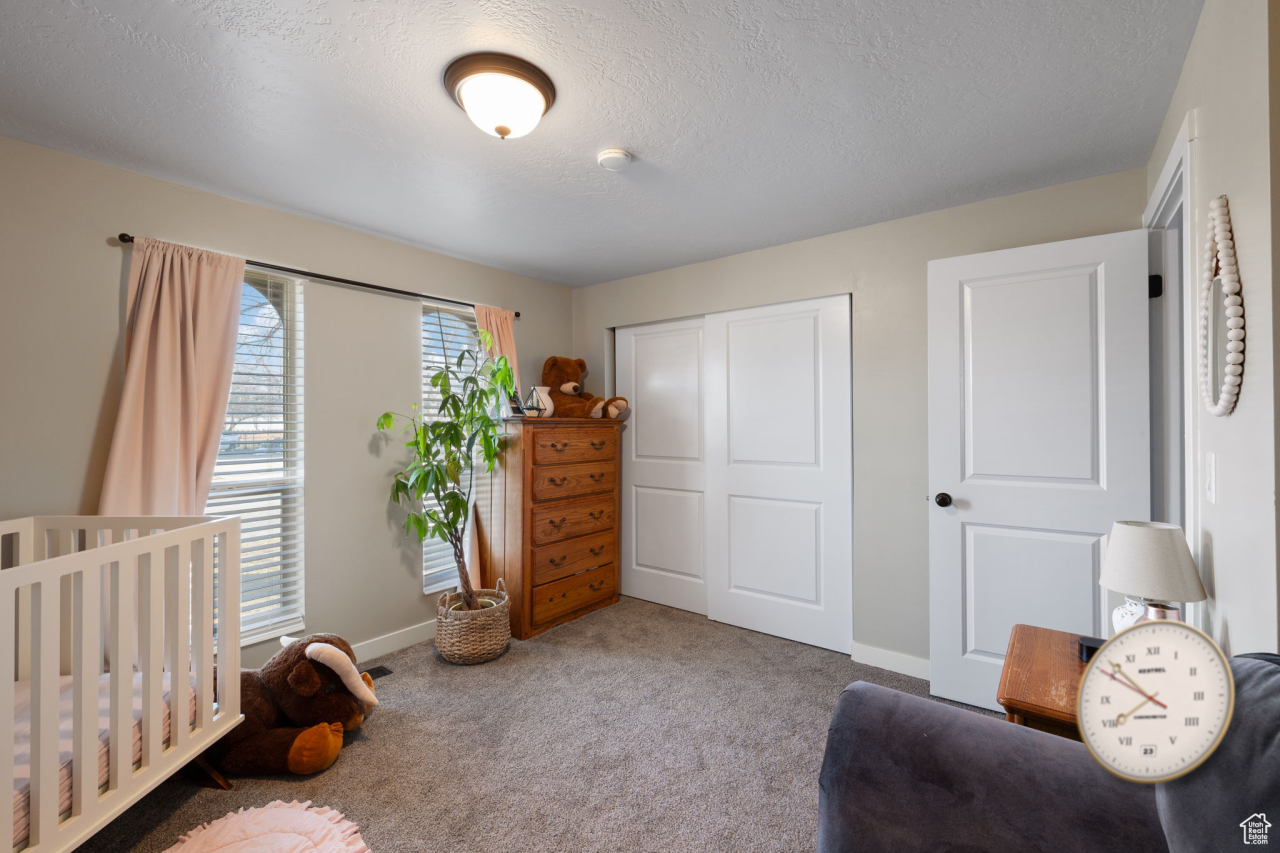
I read **7:51:50**
